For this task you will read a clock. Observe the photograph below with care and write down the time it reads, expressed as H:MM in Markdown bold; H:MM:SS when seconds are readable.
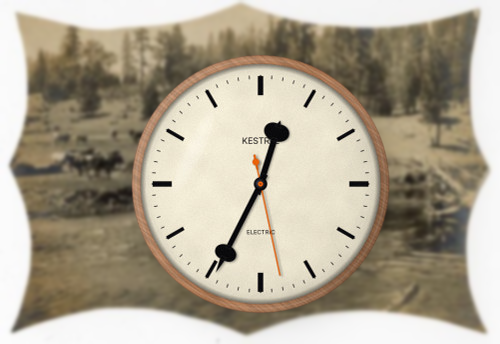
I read **12:34:28**
